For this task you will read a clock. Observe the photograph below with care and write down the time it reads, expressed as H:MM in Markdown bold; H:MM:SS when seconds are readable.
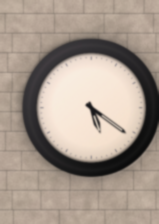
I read **5:21**
